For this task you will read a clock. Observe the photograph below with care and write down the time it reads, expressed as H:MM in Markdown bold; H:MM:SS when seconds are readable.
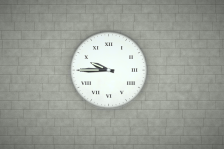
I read **9:45**
